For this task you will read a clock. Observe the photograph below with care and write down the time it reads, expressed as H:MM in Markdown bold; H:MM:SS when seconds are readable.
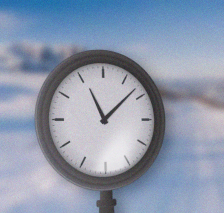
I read **11:08**
